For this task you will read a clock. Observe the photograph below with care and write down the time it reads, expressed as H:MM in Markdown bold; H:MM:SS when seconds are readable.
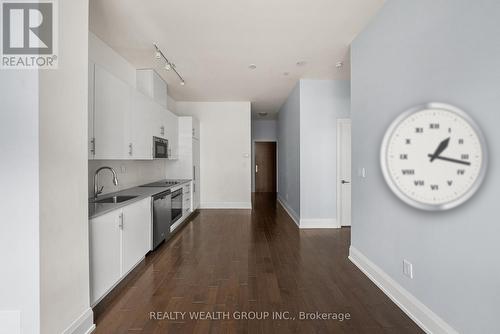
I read **1:17**
